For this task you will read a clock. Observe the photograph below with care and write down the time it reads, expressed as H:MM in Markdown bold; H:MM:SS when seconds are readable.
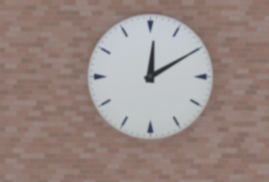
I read **12:10**
